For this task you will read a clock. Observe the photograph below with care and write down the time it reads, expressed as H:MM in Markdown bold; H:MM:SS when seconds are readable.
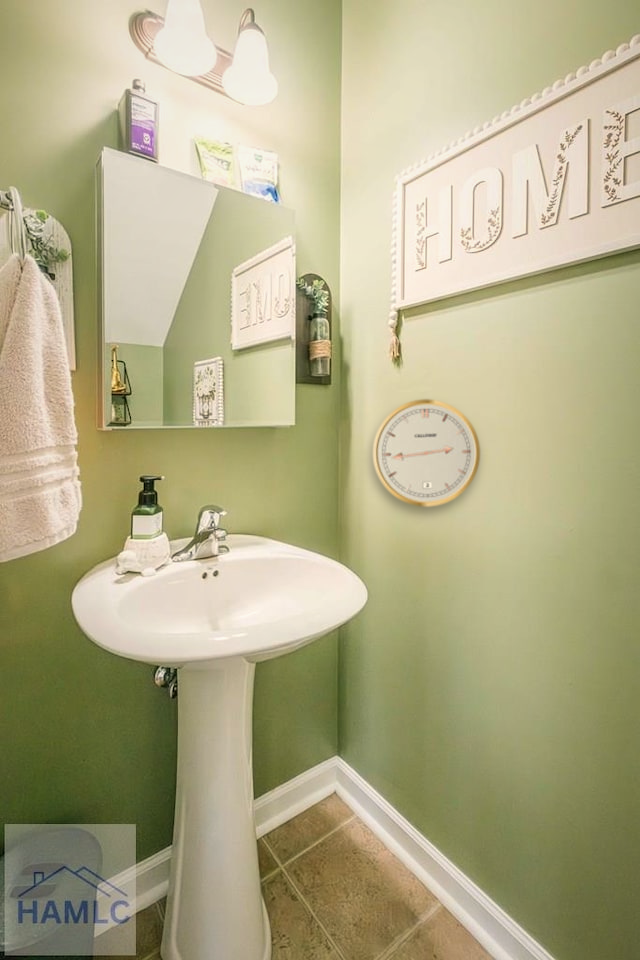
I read **2:44**
